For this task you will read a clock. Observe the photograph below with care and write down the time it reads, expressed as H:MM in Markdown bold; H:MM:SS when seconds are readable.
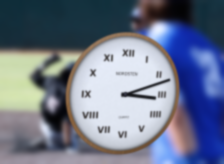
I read **3:12**
